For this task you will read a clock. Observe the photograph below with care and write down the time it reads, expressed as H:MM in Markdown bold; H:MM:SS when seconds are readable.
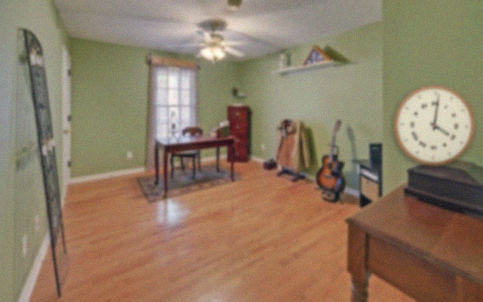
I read **4:01**
